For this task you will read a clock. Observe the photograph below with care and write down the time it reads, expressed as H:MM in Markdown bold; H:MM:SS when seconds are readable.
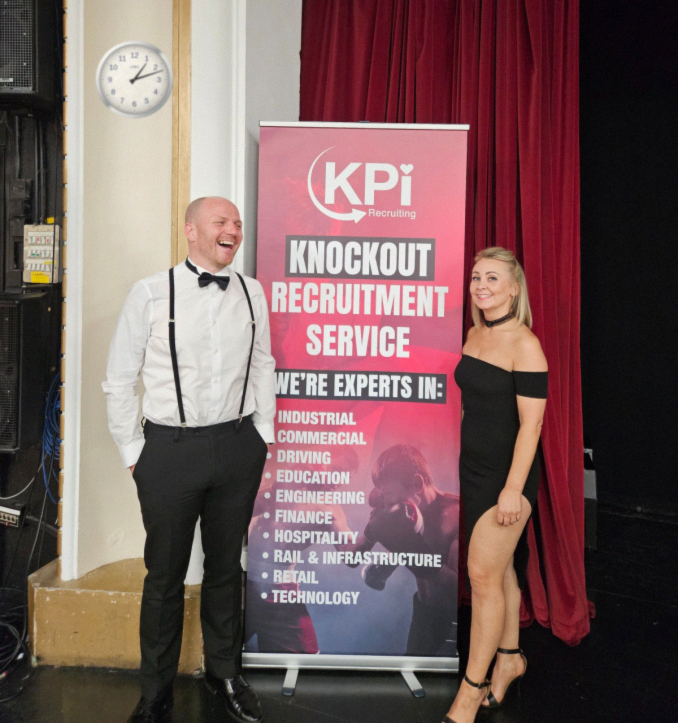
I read **1:12**
